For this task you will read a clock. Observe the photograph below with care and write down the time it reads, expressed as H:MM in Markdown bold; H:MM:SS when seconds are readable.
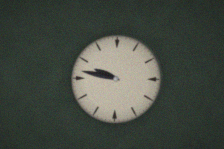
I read **9:47**
